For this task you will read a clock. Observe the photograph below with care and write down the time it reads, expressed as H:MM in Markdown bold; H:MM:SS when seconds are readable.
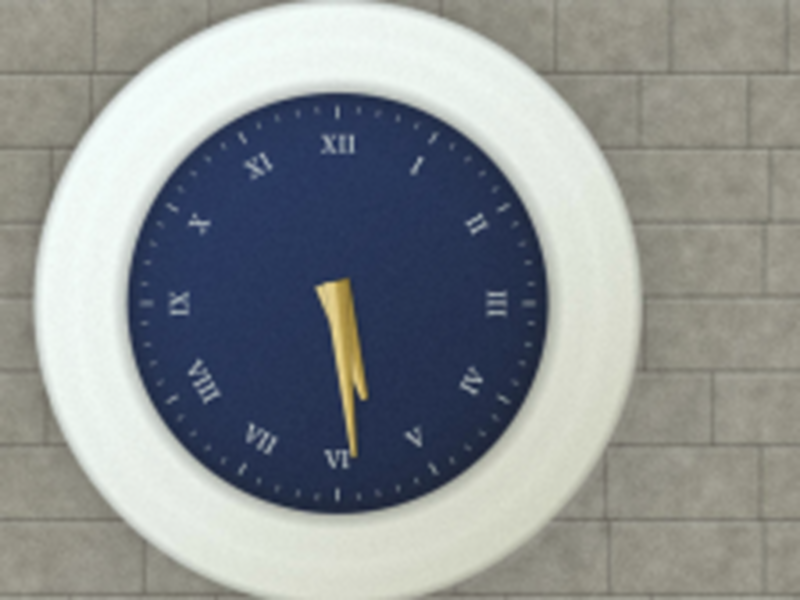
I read **5:29**
